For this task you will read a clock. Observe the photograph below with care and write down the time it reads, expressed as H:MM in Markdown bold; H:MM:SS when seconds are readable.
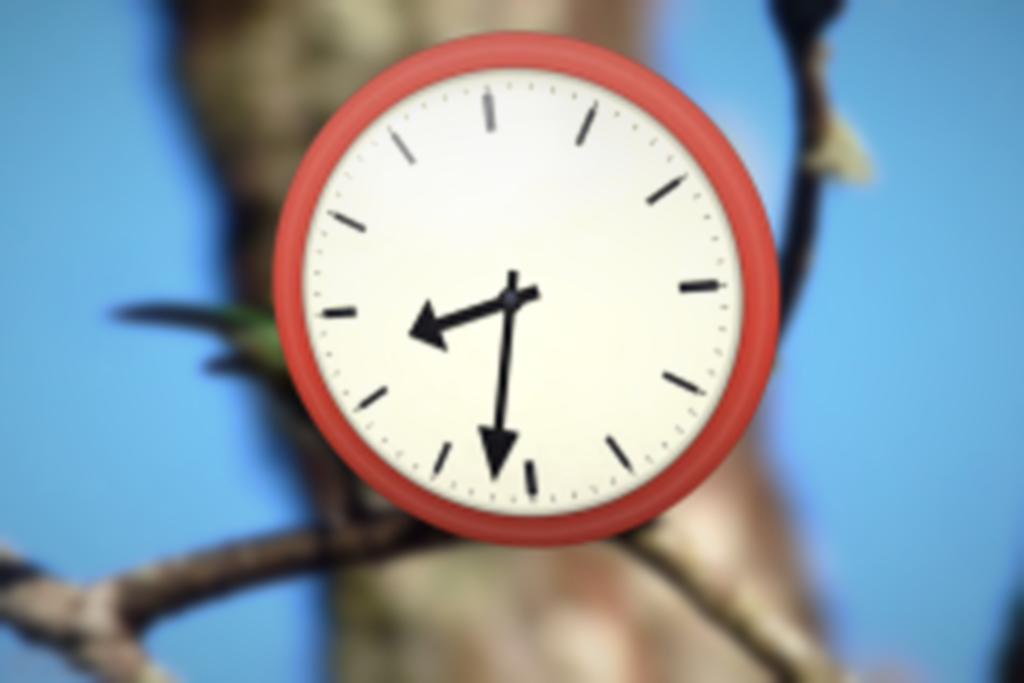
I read **8:32**
